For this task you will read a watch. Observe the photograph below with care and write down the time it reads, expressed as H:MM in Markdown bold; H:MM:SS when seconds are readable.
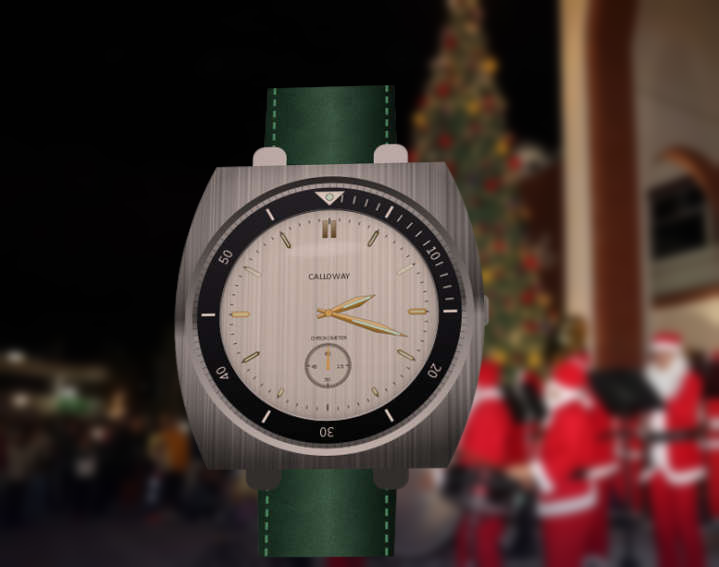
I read **2:18**
